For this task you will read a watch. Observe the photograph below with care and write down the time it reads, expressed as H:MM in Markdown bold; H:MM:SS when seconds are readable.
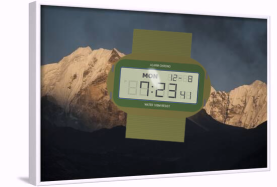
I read **7:23:41**
